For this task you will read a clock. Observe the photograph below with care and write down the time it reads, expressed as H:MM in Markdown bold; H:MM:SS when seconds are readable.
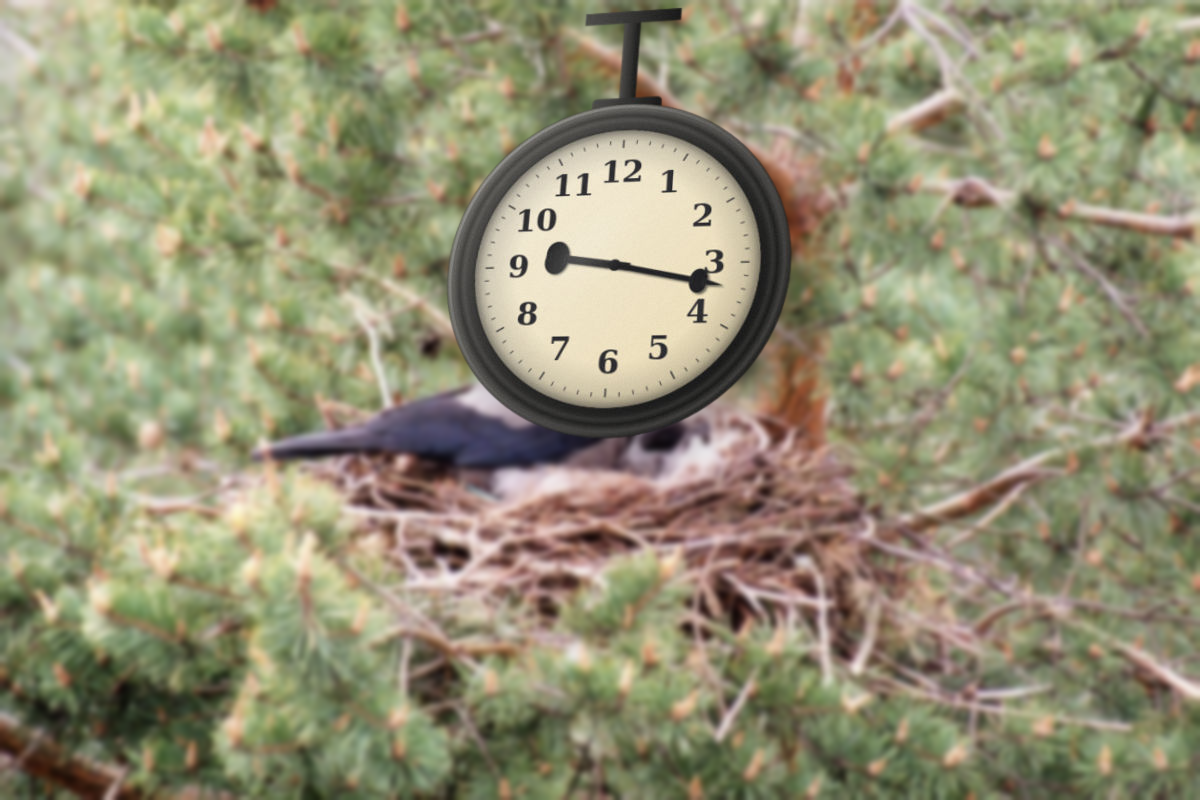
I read **9:17**
